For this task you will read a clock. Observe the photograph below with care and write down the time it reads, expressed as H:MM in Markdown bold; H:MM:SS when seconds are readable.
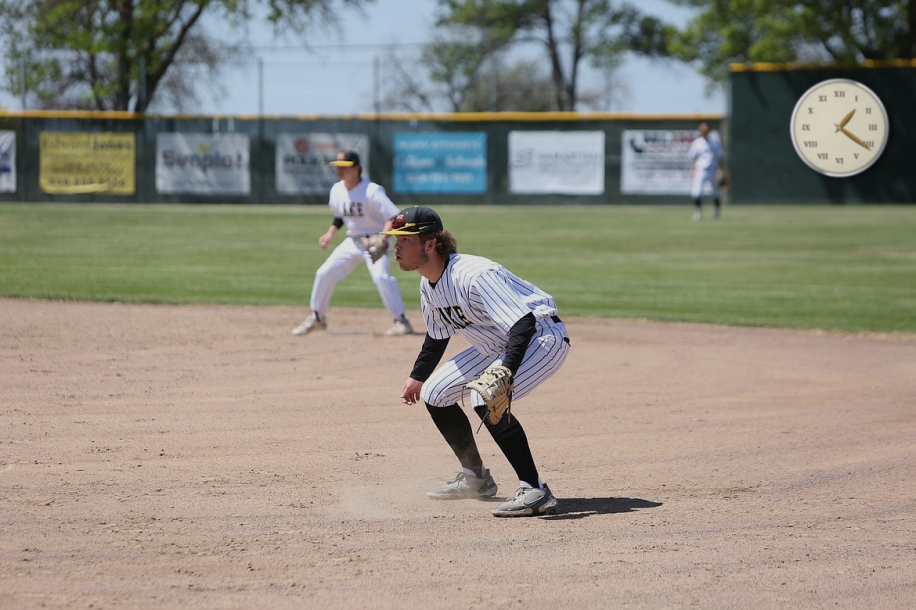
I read **1:21**
